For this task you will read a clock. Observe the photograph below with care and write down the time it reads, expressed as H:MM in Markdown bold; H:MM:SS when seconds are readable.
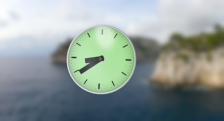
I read **8:39**
